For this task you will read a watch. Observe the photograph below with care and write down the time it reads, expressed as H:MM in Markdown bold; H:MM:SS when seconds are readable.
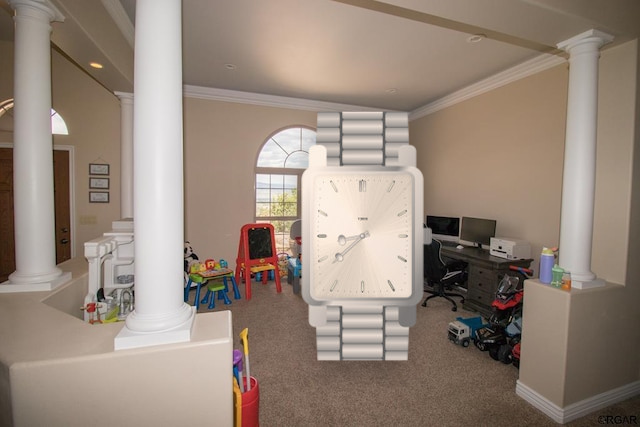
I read **8:38**
